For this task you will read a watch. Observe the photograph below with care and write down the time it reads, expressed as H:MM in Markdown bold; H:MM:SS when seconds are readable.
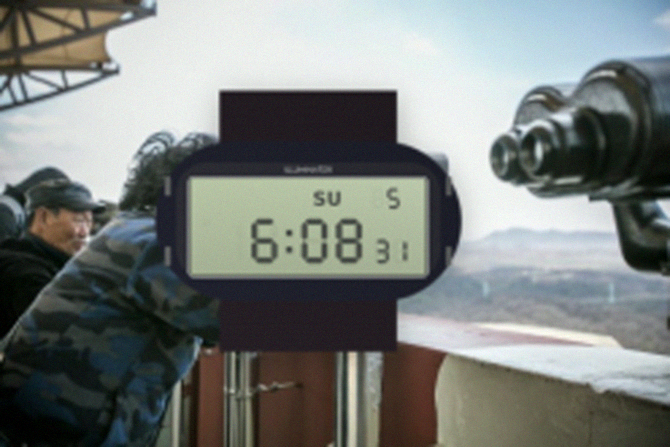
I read **6:08:31**
